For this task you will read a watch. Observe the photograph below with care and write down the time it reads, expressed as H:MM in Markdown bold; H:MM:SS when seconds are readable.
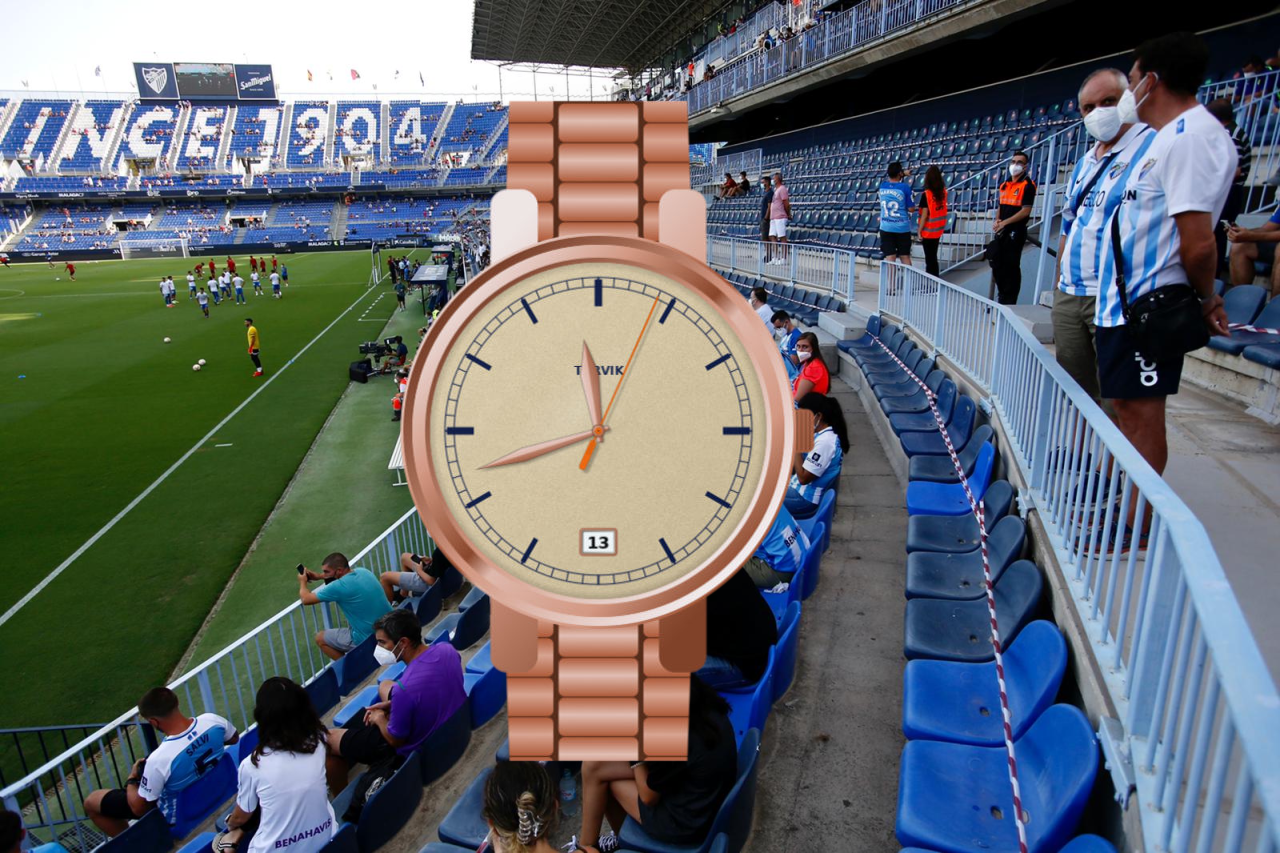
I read **11:42:04**
